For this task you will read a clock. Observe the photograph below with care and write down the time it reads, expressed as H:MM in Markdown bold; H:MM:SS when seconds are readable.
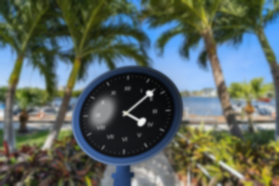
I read **4:08**
